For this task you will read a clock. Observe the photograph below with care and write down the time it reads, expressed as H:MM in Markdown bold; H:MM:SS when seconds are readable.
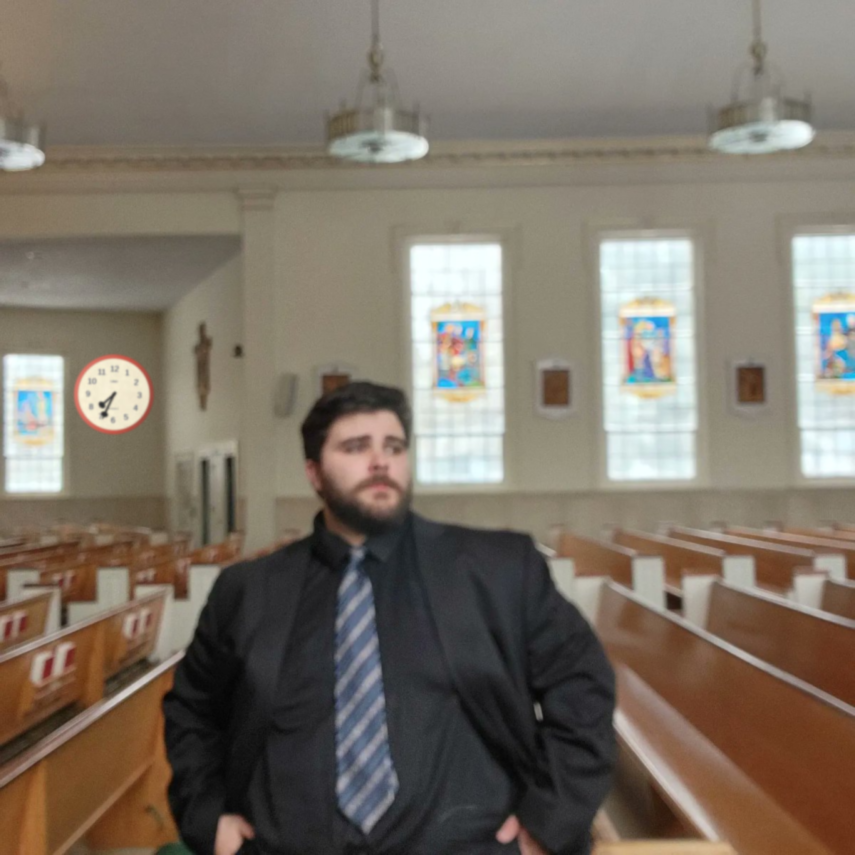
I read **7:34**
